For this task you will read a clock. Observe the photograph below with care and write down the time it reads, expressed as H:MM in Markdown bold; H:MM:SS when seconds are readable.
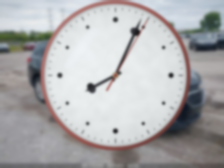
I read **8:04:05**
